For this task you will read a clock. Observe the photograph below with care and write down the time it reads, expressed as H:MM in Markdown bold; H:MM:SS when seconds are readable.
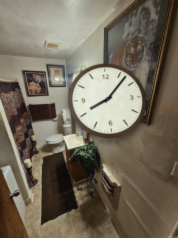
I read **8:07**
